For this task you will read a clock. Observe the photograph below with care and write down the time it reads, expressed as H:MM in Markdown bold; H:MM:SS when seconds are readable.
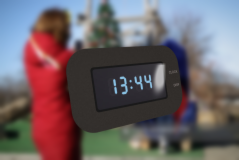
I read **13:44**
